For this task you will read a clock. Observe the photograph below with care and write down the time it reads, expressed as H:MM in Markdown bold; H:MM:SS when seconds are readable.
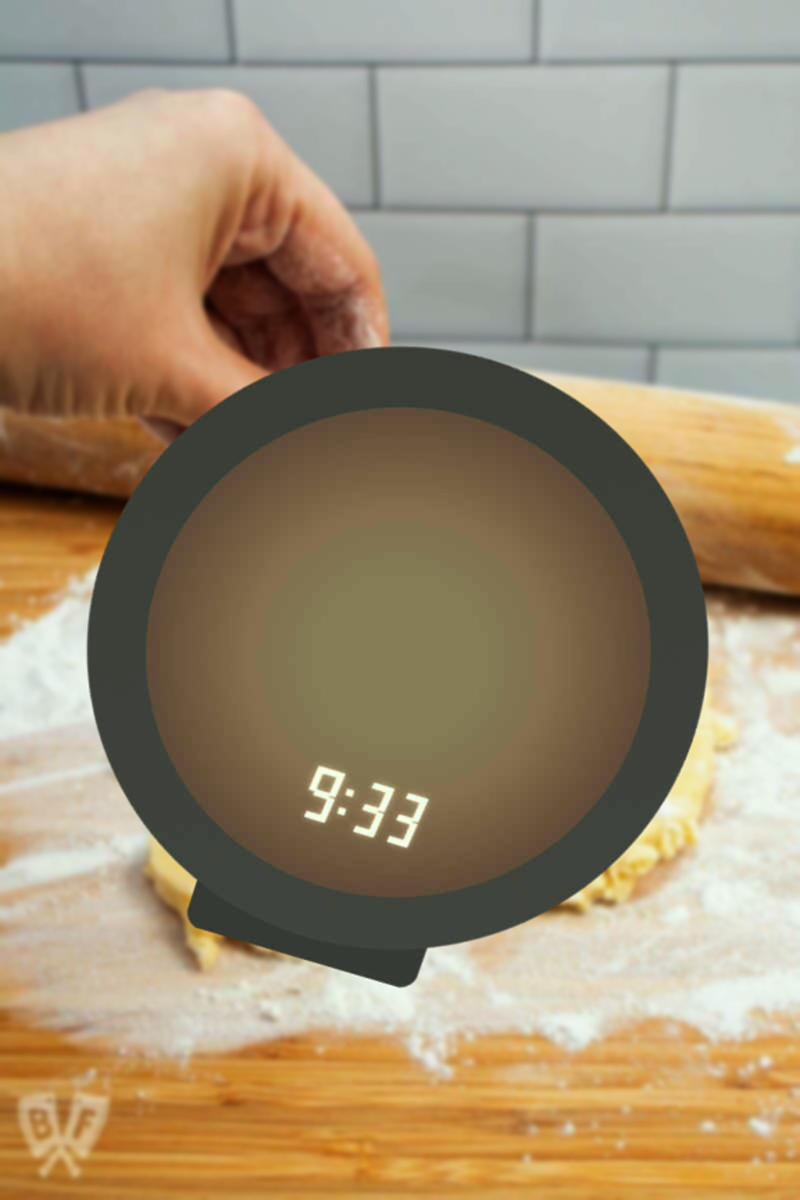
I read **9:33**
